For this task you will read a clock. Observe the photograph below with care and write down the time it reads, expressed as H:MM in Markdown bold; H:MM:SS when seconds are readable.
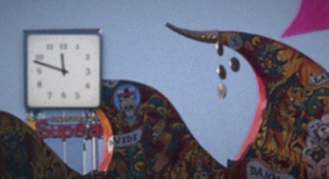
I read **11:48**
